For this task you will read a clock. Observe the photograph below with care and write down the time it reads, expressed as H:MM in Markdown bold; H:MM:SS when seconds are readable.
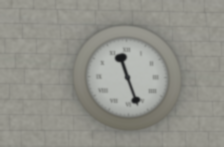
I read **11:27**
